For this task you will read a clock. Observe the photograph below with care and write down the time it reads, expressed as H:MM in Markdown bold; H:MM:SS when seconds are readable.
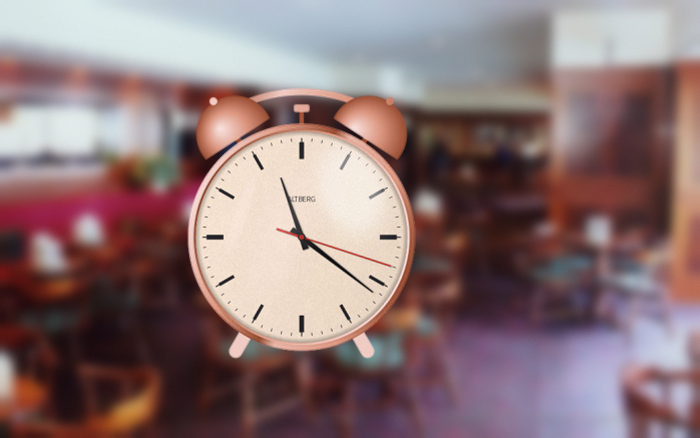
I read **11:21:18**
